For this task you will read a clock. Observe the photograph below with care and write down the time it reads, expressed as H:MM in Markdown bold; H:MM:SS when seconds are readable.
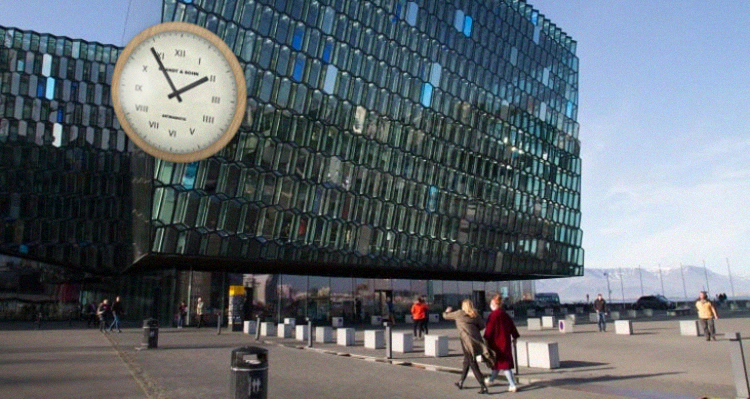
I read **1:54**
